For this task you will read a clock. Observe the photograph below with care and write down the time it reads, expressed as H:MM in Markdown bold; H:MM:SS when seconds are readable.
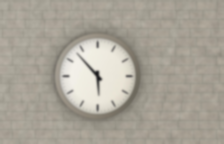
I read **5:53**
